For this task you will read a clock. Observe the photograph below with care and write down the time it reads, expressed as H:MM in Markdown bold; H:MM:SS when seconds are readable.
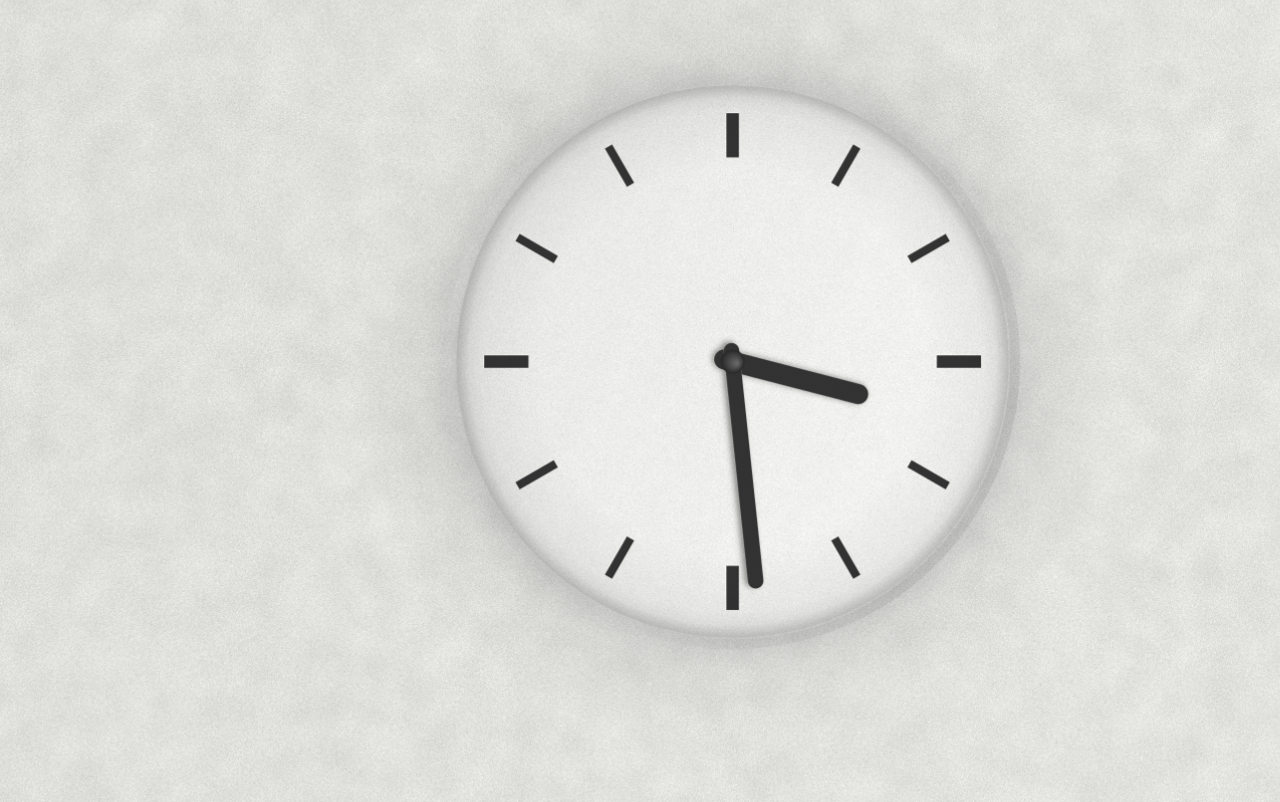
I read **3:29**
